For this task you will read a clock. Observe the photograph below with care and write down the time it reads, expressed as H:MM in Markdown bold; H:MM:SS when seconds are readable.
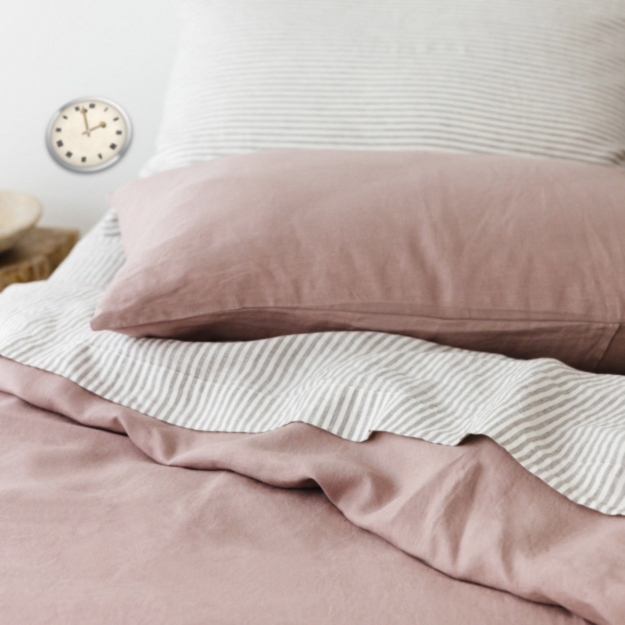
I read **1:57**
